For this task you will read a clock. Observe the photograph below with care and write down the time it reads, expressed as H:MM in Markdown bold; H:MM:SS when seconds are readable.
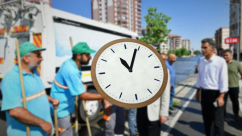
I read **11:04**
